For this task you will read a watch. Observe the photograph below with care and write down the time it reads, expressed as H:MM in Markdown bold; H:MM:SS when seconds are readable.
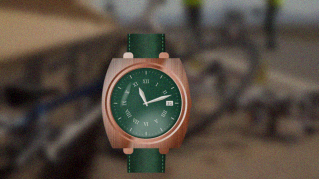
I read **11:12**
